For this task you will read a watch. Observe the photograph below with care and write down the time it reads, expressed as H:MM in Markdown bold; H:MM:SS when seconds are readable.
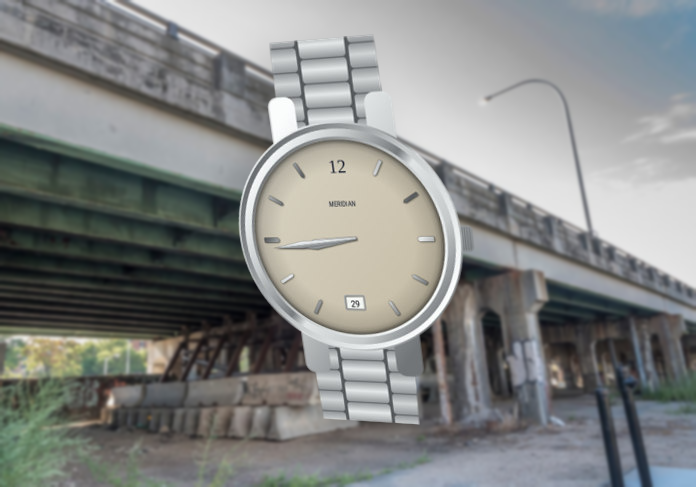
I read **8:44**
